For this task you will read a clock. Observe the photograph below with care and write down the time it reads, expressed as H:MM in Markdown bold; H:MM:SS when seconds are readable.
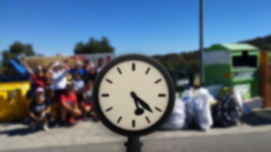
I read **5:22**
